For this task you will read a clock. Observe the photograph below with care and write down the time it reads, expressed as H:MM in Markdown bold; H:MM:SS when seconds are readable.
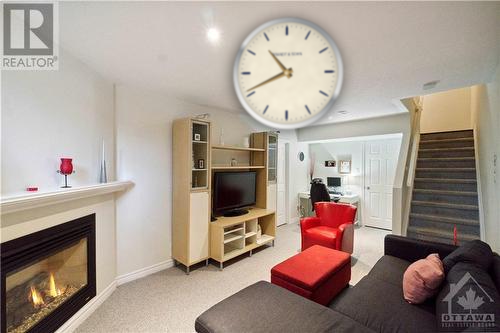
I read **10:41**
